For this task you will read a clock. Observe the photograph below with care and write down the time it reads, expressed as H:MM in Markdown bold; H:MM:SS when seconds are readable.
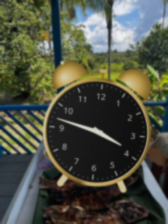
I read **3:47**
